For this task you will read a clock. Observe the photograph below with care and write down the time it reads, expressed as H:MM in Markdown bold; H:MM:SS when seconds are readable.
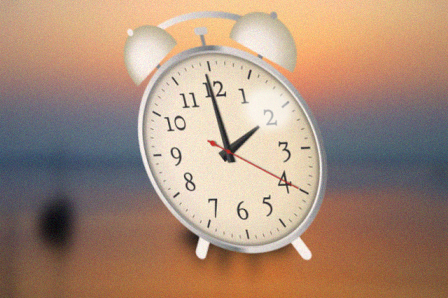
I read **1:59:20**
